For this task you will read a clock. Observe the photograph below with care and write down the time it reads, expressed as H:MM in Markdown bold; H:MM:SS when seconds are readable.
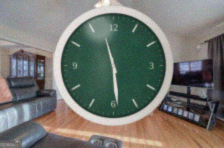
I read **11:29**
